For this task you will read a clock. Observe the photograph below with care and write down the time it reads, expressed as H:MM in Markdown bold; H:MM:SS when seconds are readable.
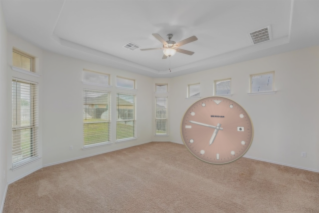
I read **6:47**
